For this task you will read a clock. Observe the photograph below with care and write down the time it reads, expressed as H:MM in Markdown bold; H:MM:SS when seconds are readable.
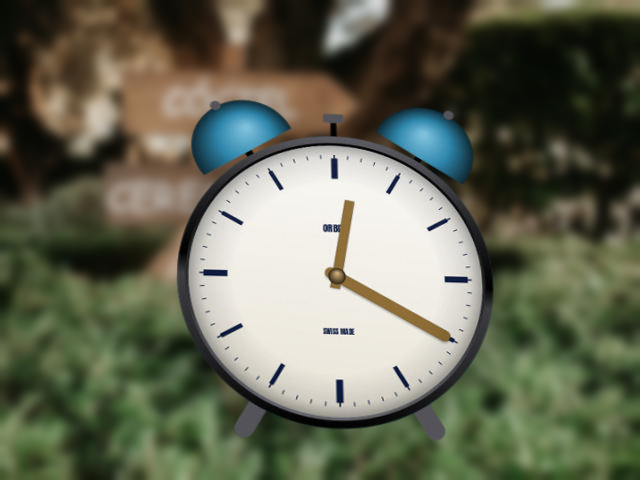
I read **12:20**
